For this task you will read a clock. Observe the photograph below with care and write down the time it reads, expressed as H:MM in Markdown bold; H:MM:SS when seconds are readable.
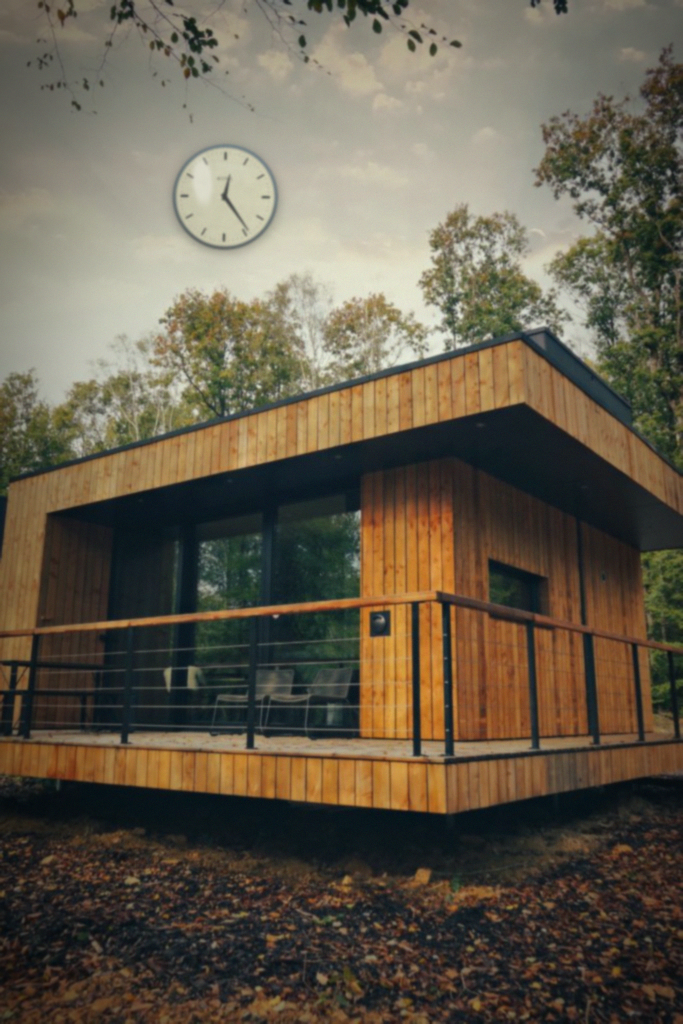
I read **12:24**
